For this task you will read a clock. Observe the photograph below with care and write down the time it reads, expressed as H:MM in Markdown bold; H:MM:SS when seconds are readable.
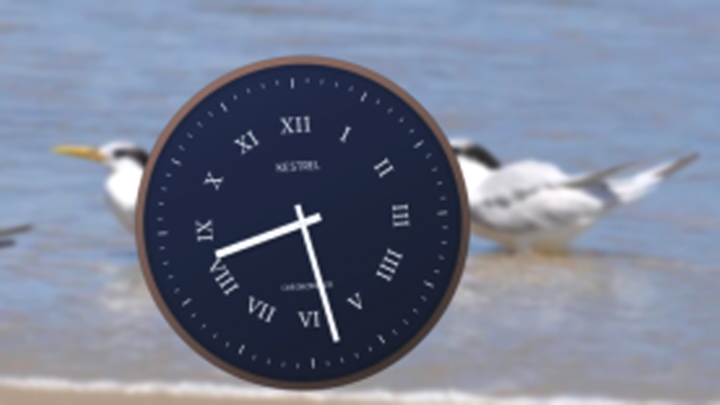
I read **8:28**
